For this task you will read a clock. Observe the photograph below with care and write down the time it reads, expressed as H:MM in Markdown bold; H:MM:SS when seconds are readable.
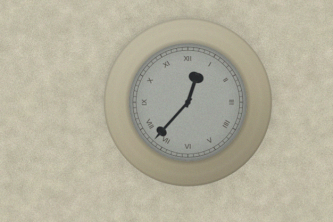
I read **12:37**
